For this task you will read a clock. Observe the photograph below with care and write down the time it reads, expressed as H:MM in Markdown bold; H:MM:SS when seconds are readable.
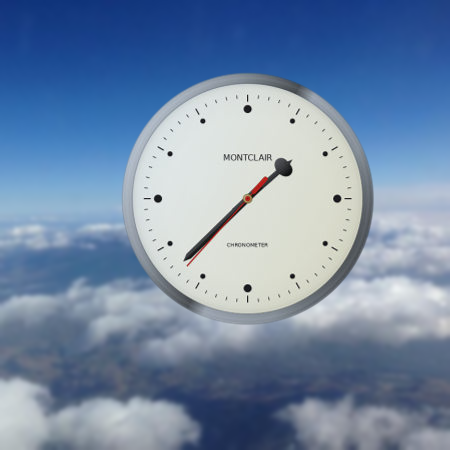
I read **1:37:37**
